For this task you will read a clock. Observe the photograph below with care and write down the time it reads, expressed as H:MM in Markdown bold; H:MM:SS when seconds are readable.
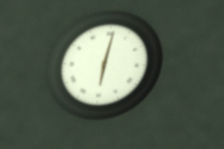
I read **6:01**
